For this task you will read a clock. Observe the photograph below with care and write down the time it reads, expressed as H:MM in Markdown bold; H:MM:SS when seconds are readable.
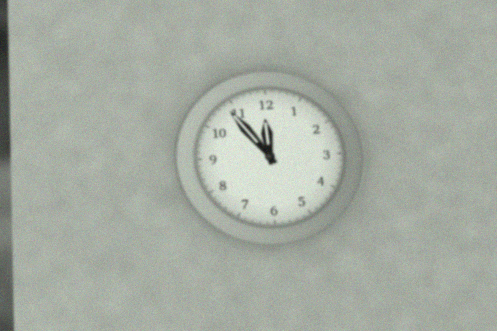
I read **11:54**
